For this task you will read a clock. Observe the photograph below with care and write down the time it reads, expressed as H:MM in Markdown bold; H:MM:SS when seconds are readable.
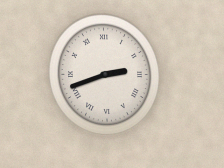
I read **2:42**
